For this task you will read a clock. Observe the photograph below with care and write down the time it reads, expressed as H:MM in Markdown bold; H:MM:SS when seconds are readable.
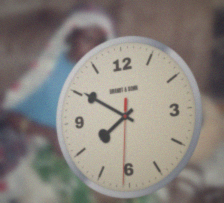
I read **7:50:31**
